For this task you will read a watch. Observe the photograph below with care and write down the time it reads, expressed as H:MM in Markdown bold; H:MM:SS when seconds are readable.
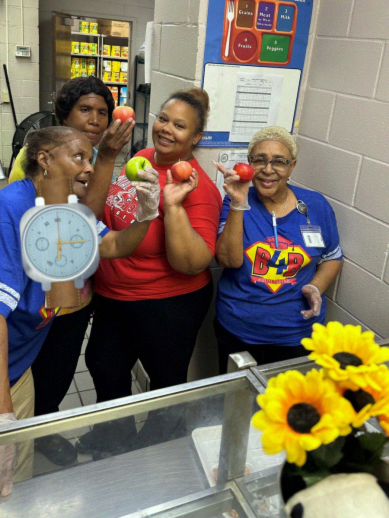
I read **6:15**
